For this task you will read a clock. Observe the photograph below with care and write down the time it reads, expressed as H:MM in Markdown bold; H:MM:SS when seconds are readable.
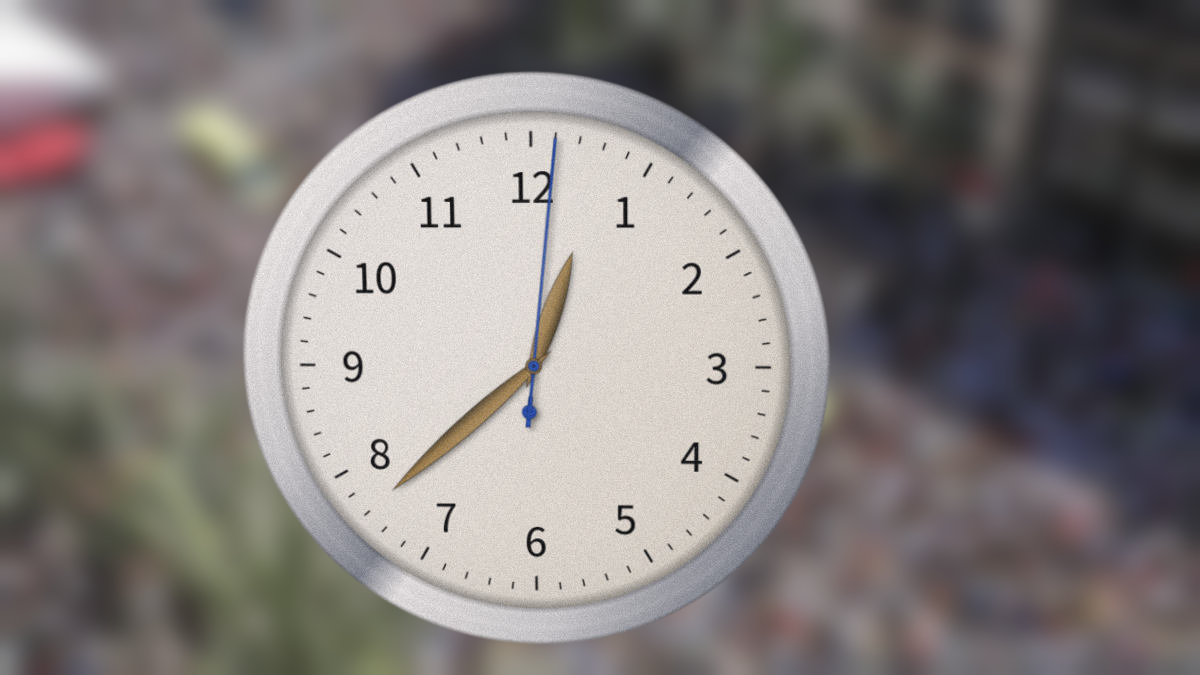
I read **12:38:01**
